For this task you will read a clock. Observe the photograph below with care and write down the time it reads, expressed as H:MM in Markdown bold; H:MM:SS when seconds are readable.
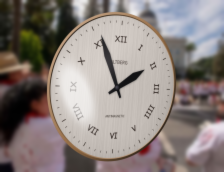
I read **1:56**
